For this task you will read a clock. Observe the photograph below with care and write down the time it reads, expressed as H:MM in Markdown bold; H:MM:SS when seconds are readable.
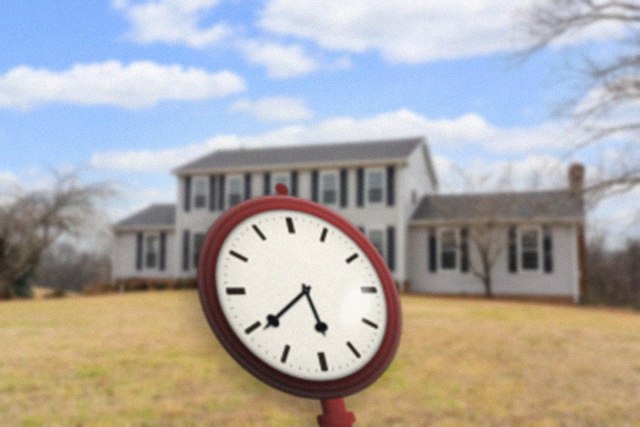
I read **5:39**
